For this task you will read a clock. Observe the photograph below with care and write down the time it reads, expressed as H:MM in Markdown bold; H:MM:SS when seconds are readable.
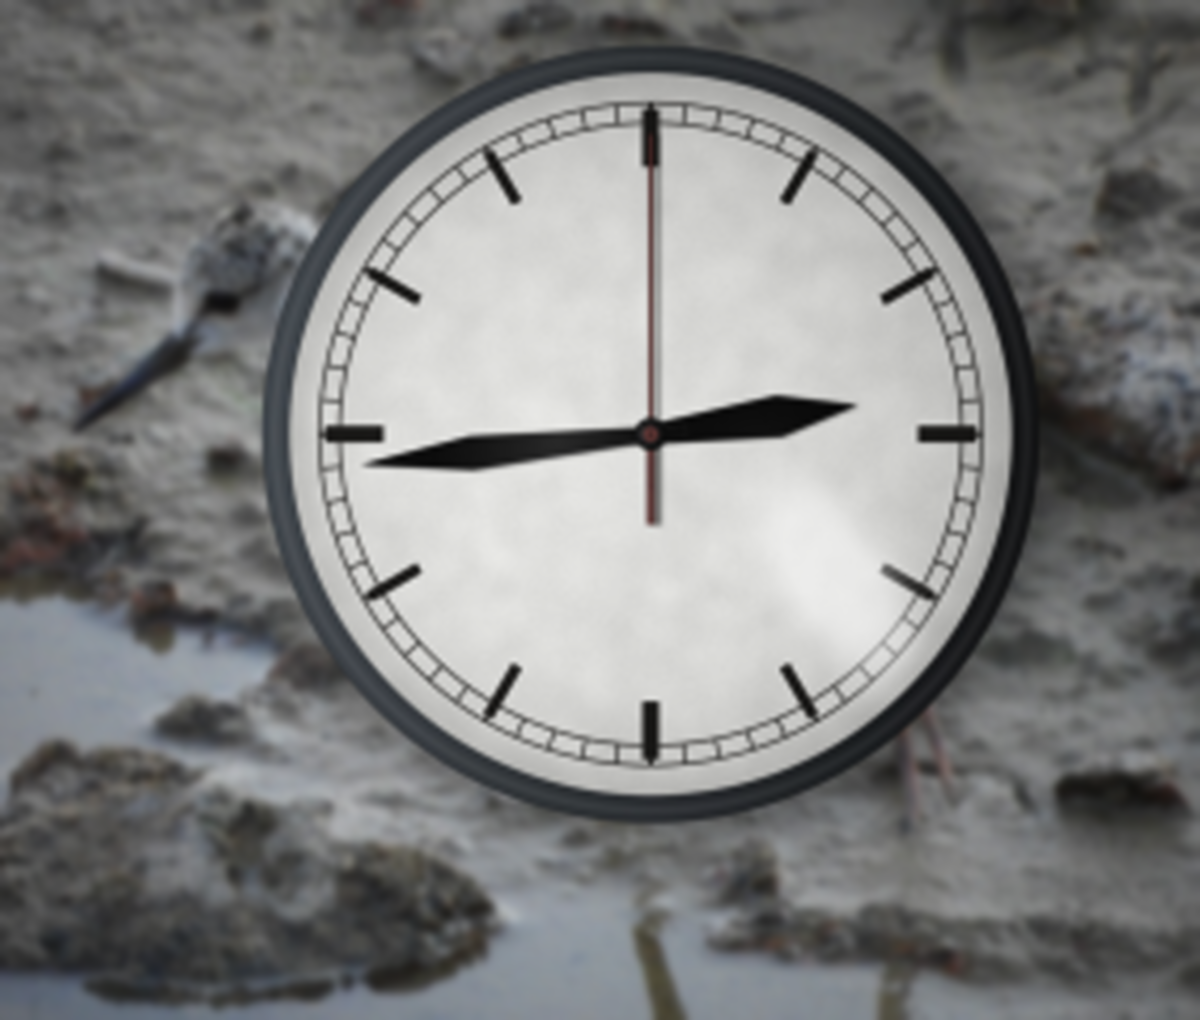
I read **2:44:00**
